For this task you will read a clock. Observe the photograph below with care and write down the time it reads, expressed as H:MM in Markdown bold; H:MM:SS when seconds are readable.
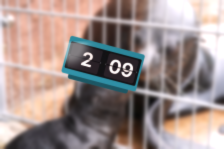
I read **2:09**
